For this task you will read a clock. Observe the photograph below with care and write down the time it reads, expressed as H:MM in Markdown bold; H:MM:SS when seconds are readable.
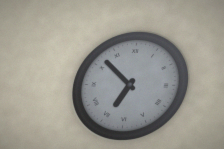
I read **6:52**
